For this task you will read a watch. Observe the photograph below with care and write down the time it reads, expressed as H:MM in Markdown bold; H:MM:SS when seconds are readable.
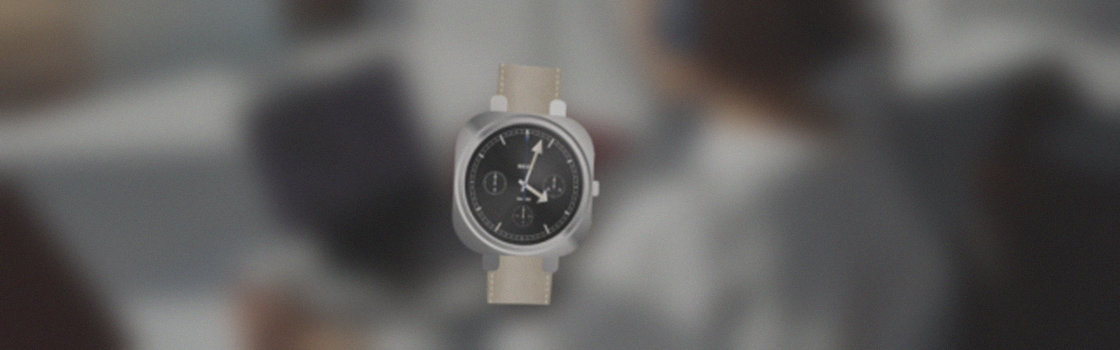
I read **4:03**
